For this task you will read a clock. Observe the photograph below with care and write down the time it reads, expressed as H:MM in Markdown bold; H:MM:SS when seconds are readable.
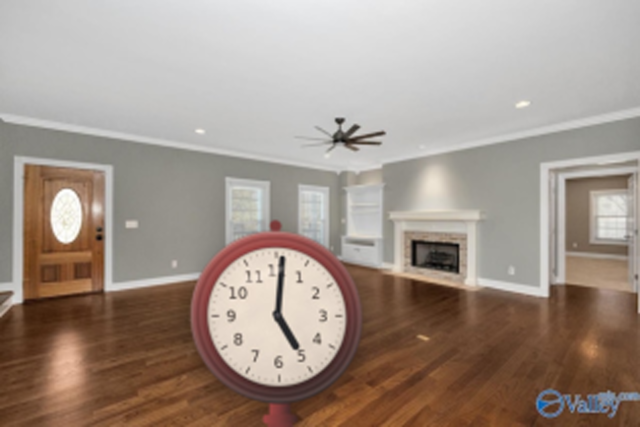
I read **5:01**
